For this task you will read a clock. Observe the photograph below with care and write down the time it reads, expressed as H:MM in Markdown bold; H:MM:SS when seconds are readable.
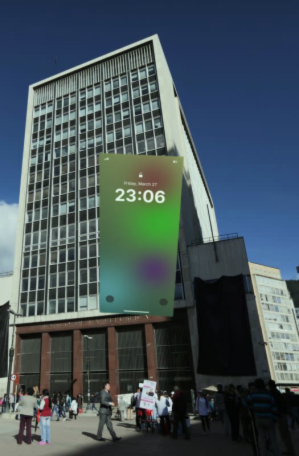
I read **23:06**
